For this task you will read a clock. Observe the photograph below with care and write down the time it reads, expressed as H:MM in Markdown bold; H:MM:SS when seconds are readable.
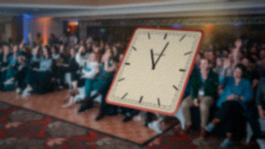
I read **11:02**
